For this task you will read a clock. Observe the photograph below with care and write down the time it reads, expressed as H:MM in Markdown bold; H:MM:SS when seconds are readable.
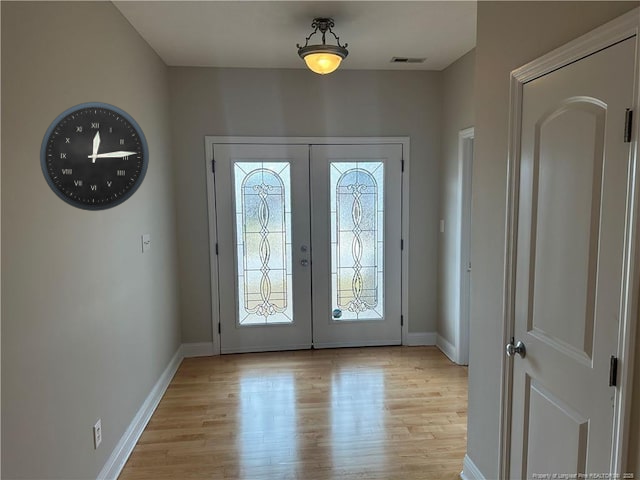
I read **12:14**
